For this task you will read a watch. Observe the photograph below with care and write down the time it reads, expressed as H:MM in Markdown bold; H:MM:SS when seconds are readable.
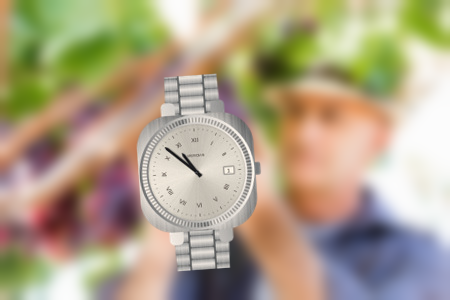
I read **10:52**
